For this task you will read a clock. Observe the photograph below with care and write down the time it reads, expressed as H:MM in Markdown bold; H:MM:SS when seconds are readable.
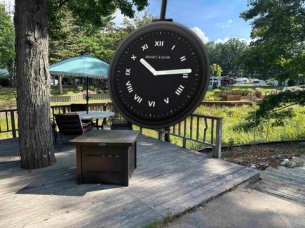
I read **10:14**
